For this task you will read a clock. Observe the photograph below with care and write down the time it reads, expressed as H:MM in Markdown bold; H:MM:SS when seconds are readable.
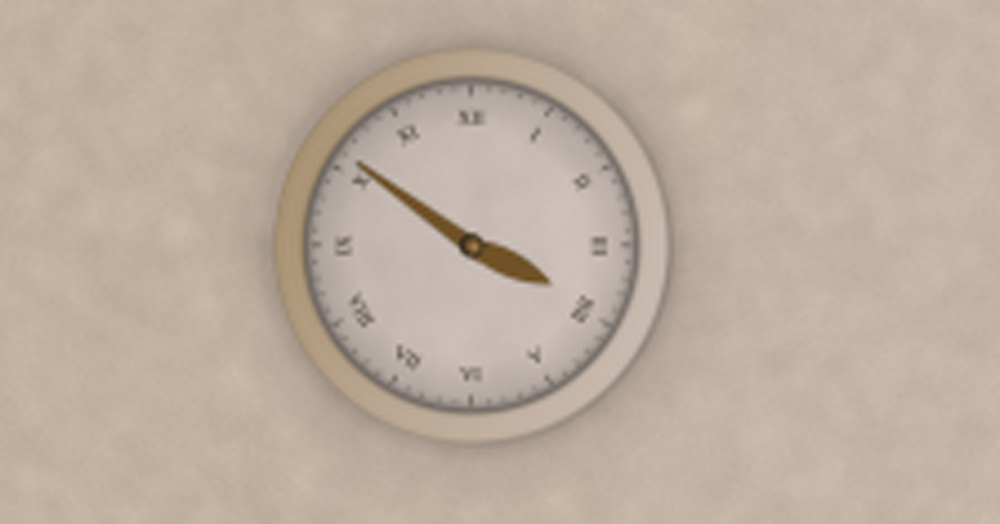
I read **3:51**
